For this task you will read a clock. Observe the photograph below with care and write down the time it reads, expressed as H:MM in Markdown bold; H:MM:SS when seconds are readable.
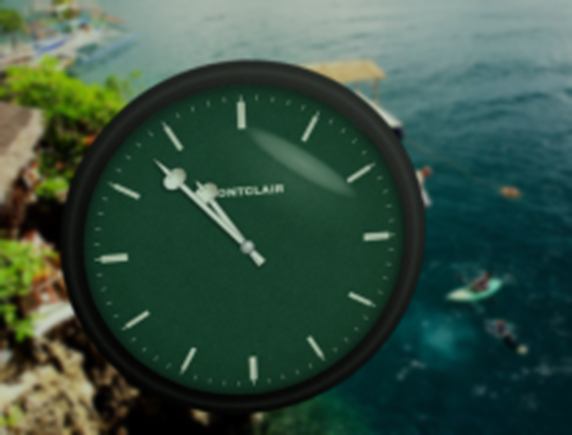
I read **10:53**
